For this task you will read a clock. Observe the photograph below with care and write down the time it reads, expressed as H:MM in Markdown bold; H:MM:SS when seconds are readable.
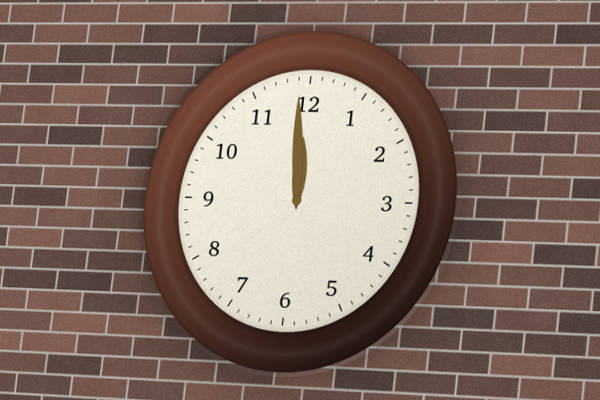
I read **11:59**
